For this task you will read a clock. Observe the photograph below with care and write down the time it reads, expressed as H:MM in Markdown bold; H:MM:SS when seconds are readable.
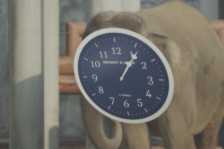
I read **1:06**
